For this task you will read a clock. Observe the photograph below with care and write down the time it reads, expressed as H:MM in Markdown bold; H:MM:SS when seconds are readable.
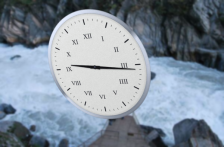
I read **9:16**
